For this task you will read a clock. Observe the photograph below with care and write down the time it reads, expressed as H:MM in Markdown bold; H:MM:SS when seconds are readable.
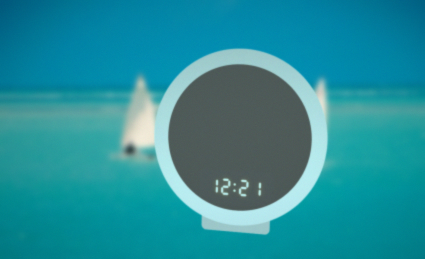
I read **12:21**
